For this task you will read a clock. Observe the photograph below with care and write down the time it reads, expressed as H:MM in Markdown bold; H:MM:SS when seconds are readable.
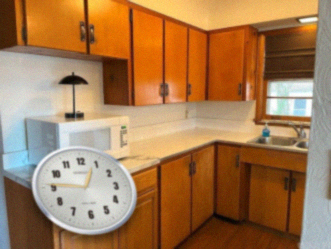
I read **12:46**
